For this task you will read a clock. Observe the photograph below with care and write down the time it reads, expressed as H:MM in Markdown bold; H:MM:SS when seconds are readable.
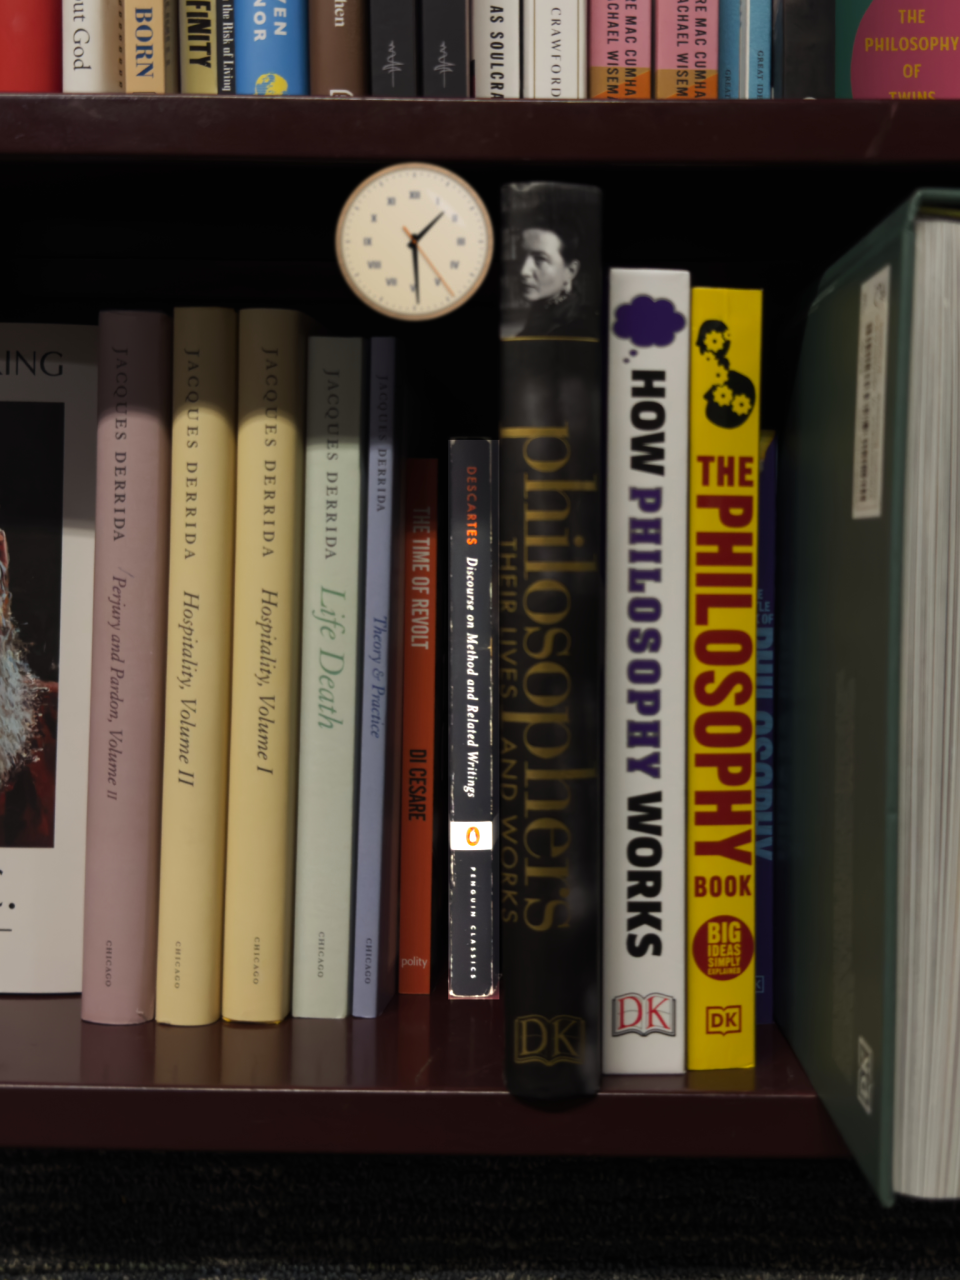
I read **1:29:24**
